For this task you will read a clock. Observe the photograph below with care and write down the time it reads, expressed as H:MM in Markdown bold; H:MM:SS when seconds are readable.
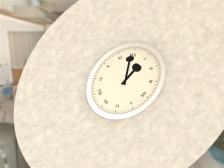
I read **12:59**
